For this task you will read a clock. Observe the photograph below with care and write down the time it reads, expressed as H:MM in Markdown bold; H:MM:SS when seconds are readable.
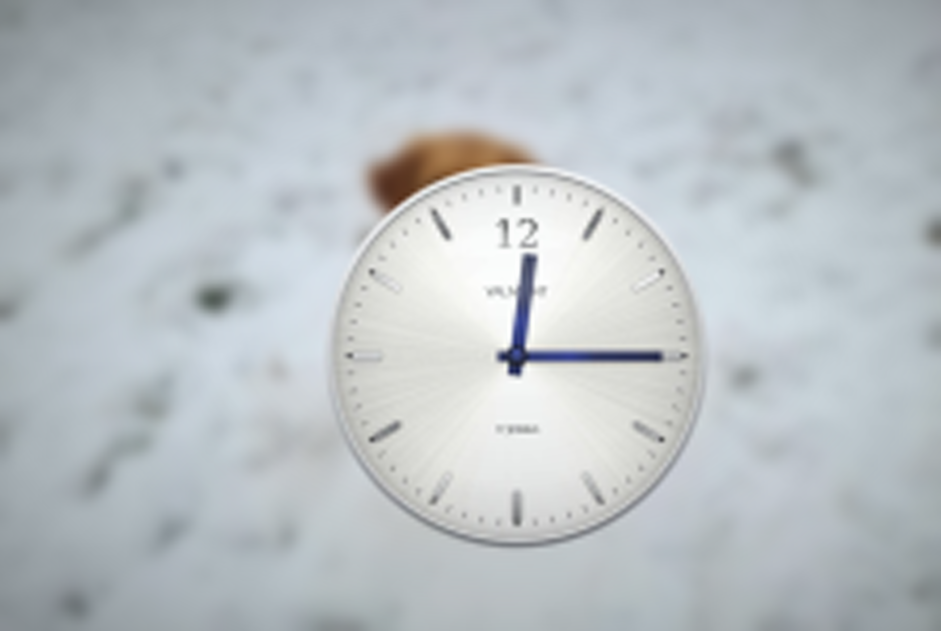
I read **12:15**
